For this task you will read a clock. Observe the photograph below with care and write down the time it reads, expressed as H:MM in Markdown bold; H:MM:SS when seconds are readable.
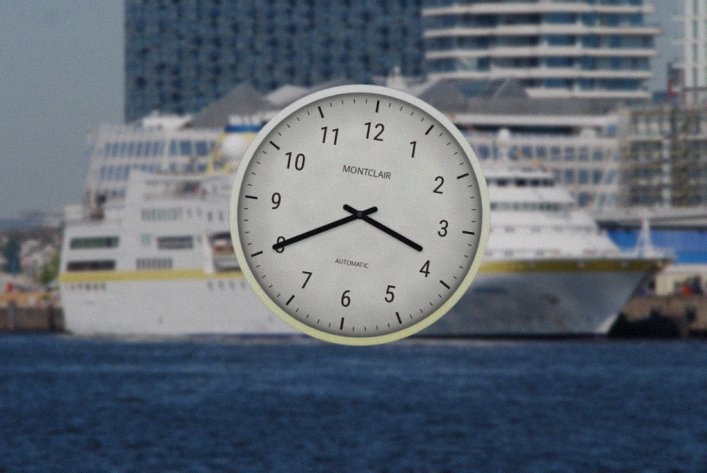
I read **3:40**
